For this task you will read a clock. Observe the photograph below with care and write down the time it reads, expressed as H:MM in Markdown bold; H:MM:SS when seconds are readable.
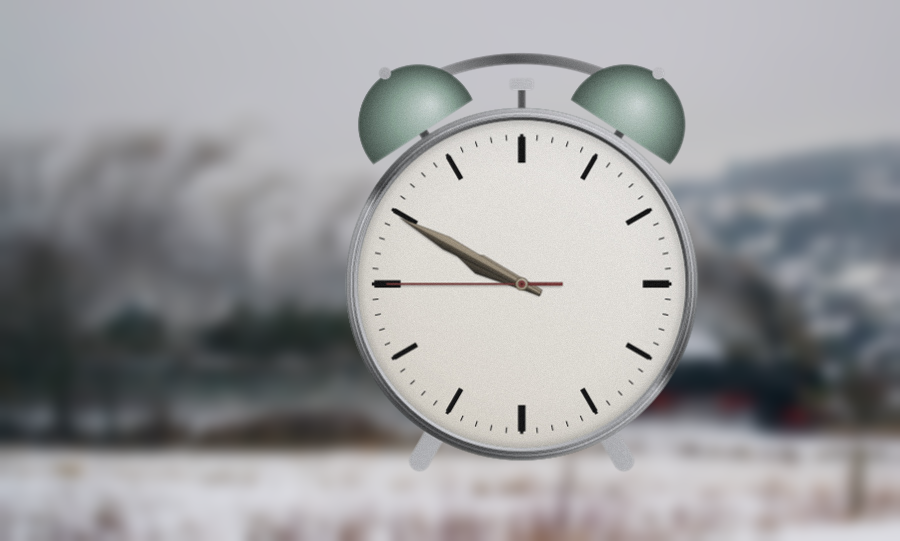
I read **9:49:45**
